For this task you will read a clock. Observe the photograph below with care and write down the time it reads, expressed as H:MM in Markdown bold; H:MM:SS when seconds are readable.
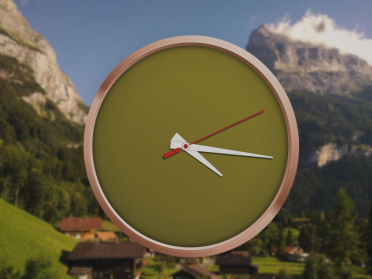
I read **4:16:11**
